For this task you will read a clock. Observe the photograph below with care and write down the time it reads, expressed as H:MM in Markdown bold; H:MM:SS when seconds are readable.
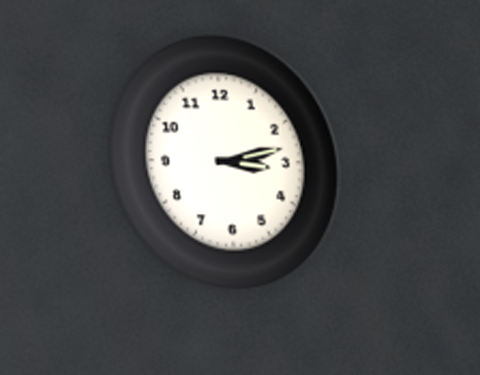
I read **3:13**
